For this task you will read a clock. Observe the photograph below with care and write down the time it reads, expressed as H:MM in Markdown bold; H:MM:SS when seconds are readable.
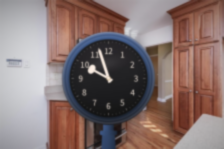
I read **9:57**
